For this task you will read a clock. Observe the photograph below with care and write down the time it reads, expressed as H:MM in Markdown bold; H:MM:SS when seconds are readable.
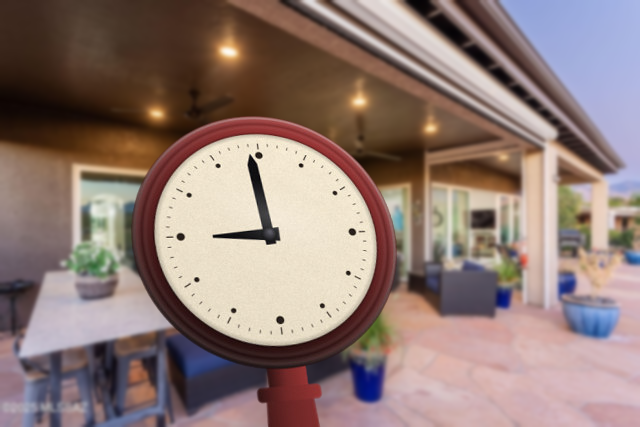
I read **8:59**
